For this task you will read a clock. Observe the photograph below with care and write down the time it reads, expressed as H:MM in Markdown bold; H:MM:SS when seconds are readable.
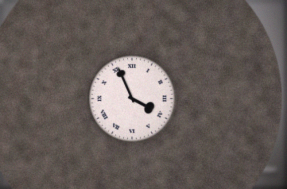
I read **3:56**
